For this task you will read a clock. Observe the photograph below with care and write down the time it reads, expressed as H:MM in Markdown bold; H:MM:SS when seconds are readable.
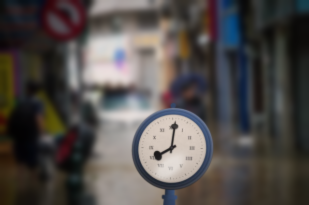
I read **8:01**
